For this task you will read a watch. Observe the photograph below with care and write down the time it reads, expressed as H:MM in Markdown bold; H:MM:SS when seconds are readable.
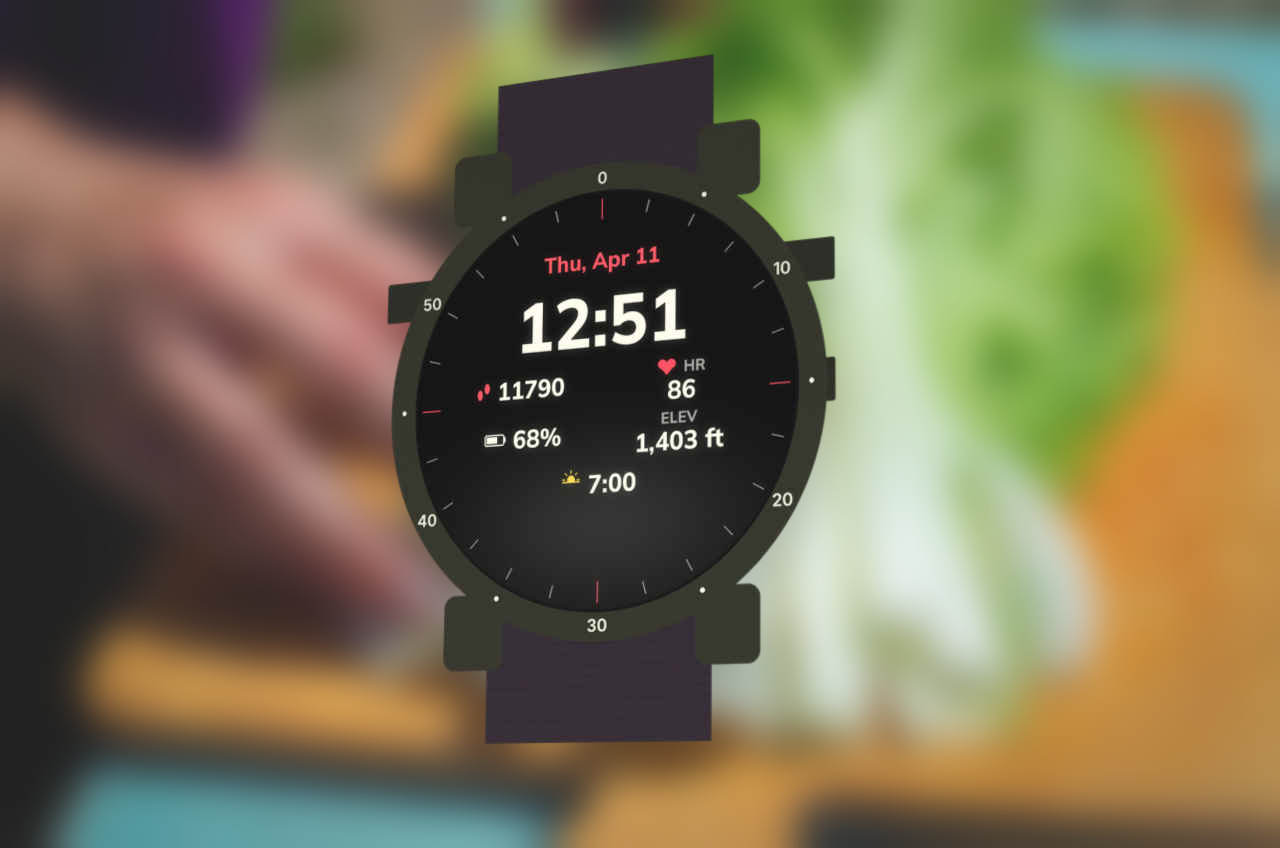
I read **12:51**
